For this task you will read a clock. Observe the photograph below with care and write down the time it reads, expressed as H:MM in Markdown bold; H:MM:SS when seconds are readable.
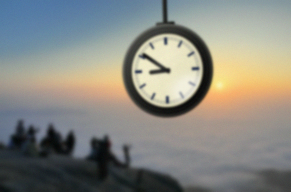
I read **8:51**
